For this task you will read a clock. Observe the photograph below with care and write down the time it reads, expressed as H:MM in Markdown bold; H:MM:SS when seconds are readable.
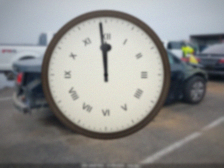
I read **11:59**
